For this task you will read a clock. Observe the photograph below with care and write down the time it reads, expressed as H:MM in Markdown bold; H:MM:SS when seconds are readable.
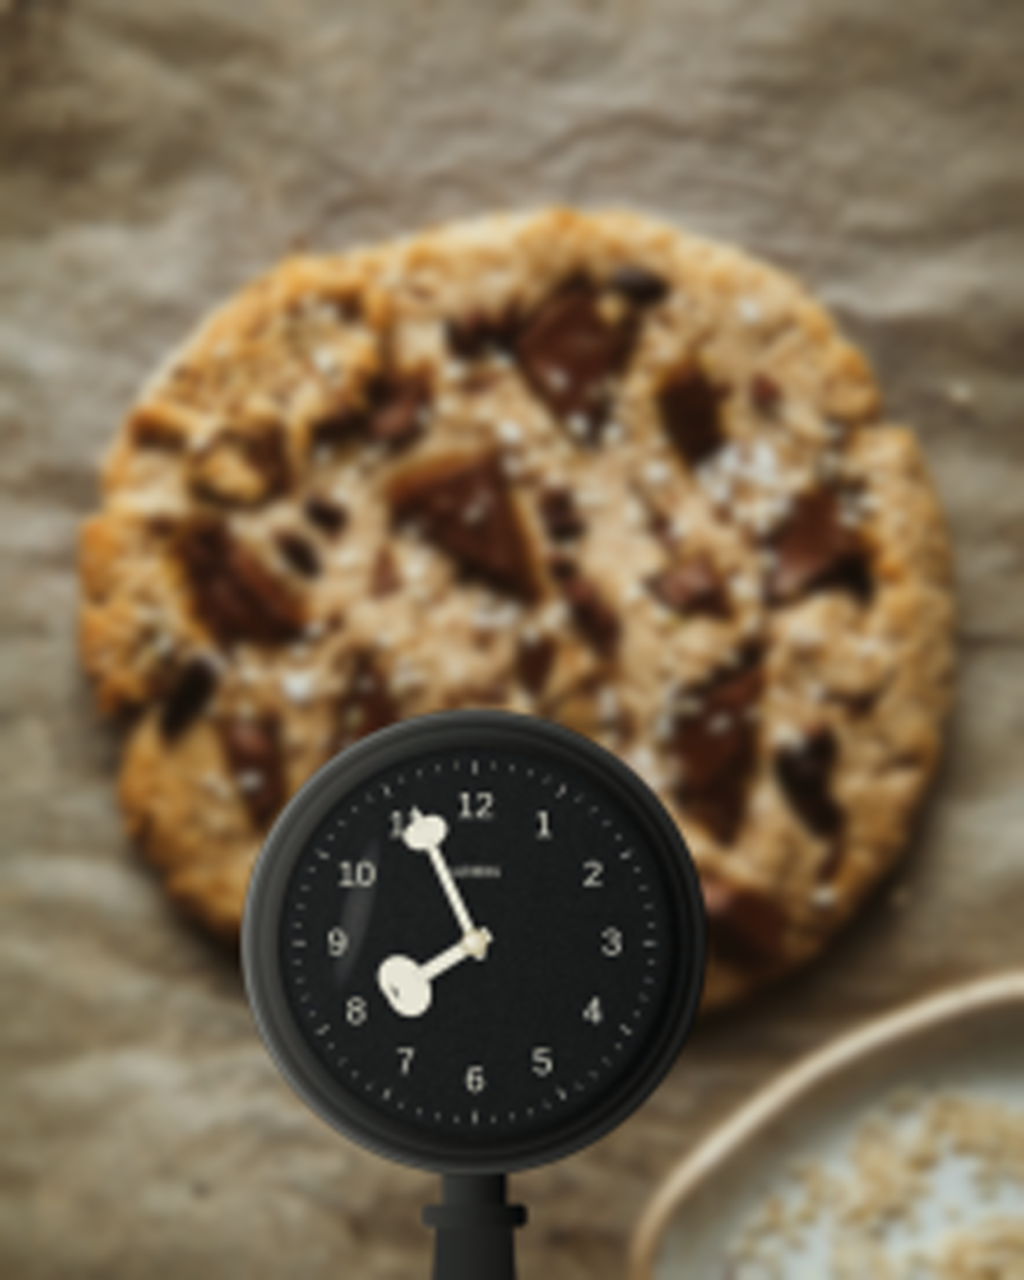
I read **7:56**
